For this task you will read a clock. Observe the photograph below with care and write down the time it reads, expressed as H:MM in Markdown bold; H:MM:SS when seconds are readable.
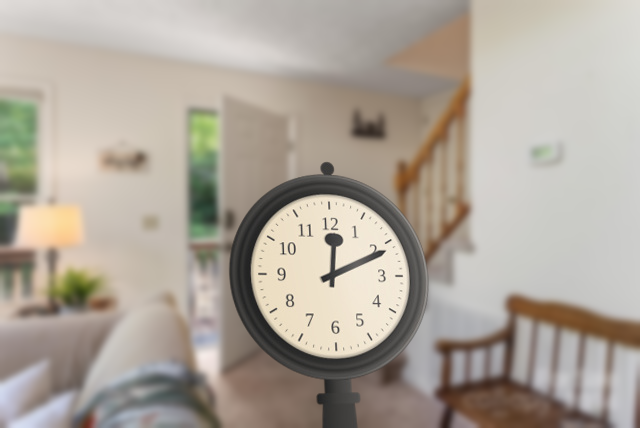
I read **12:11**
